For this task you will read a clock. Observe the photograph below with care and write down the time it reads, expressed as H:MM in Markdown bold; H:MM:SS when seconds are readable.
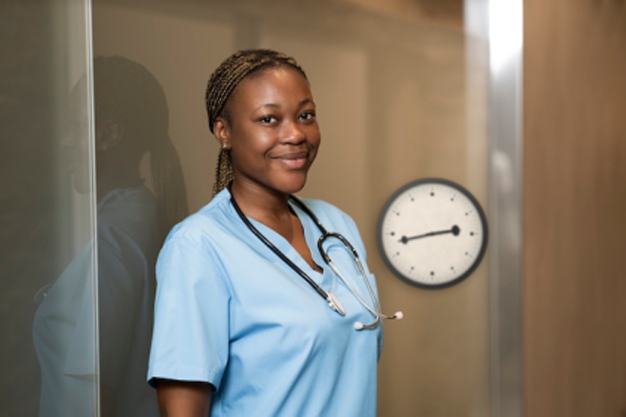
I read **2:43**
